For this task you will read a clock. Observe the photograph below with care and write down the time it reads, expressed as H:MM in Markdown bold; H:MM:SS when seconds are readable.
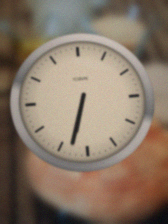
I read **6:33**
